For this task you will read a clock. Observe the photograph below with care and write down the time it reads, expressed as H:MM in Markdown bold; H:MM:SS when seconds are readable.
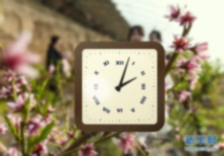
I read **2:03**
